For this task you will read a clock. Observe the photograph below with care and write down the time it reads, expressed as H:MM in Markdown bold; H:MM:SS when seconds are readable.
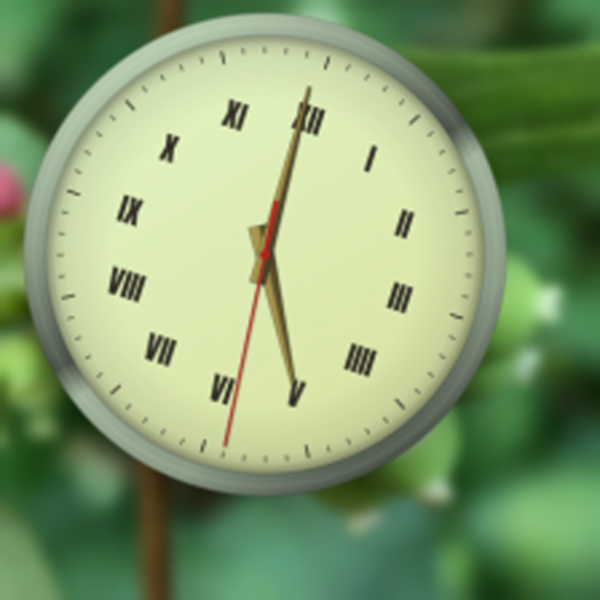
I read **4:59:29**
